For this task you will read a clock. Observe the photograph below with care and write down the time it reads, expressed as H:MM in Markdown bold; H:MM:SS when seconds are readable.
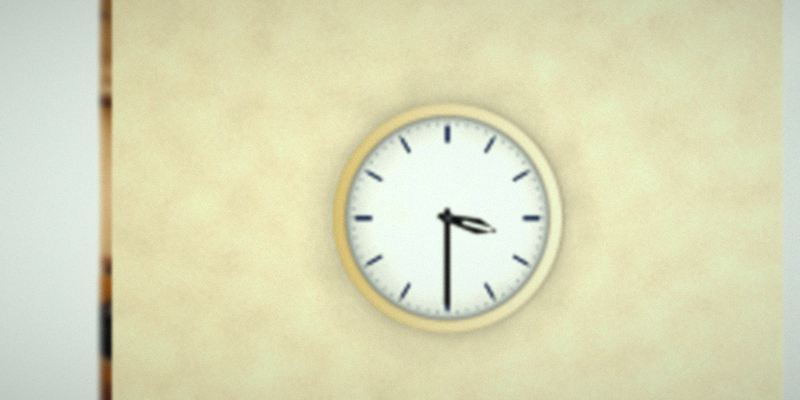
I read **3:30**
